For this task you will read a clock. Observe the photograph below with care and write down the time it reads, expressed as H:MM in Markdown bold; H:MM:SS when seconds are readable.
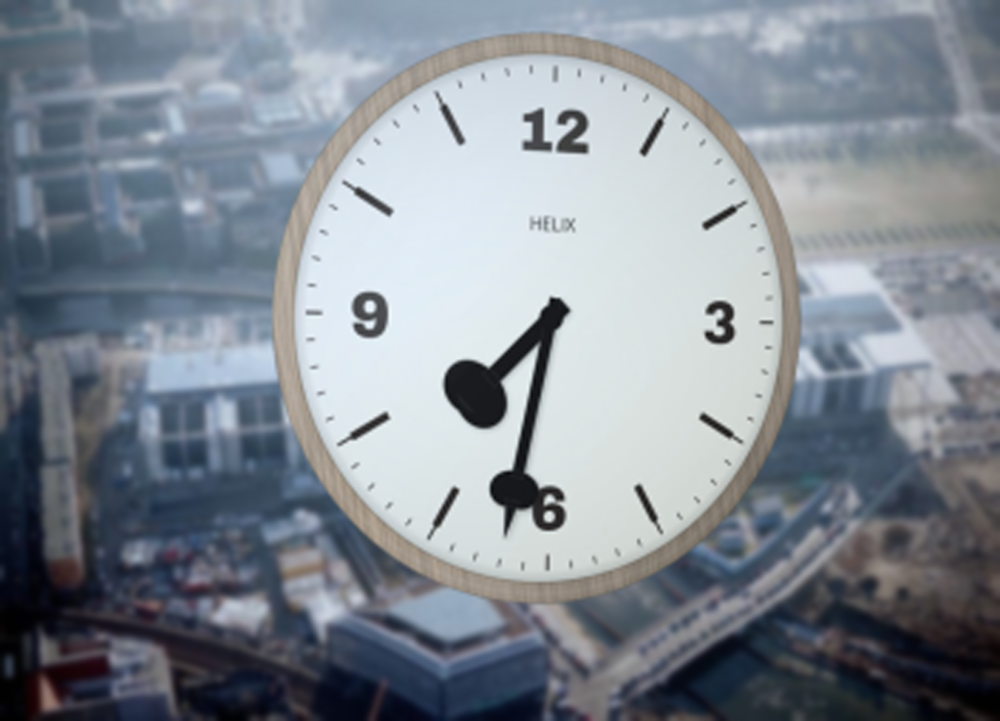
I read **7:32**
